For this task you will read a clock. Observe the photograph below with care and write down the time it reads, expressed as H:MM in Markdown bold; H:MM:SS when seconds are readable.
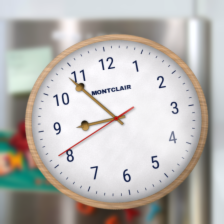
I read **8:53:41**
